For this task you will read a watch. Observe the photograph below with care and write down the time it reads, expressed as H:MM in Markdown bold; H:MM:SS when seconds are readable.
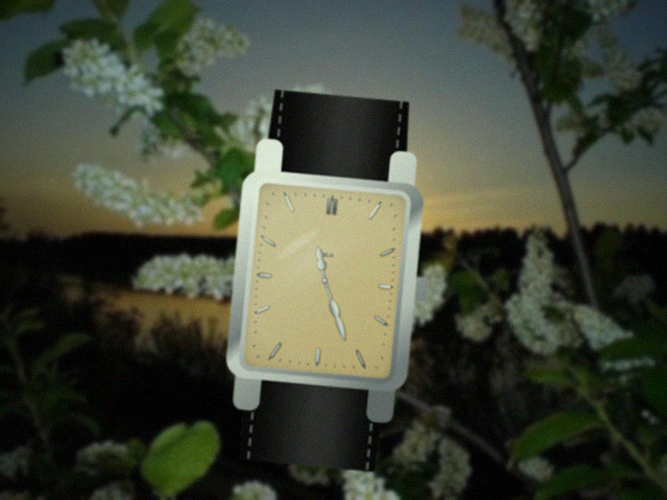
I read **11:26**
